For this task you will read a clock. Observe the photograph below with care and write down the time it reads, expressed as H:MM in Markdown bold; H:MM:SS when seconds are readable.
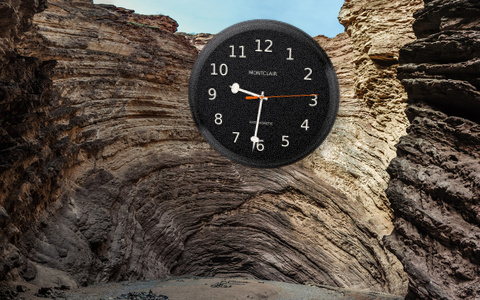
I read **9:31:14**
